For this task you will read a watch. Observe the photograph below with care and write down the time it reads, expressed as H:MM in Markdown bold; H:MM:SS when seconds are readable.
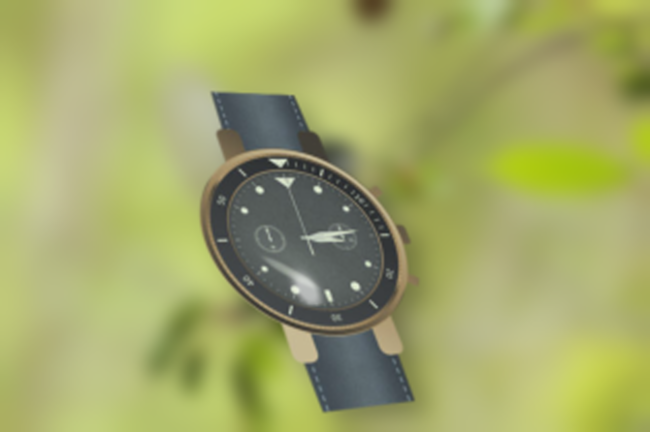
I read **3:14**
